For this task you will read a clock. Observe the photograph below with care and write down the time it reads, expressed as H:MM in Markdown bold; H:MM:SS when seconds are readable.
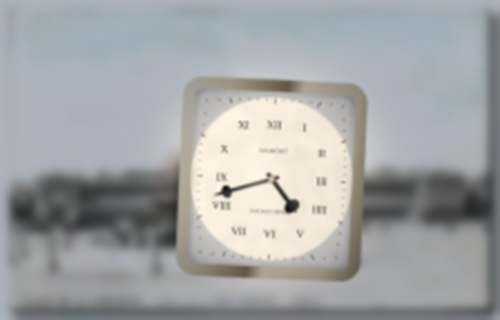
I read **4:42**
